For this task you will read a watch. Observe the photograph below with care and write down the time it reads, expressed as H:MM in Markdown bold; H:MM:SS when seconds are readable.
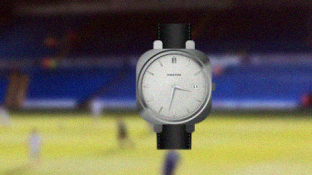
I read **3:32**
